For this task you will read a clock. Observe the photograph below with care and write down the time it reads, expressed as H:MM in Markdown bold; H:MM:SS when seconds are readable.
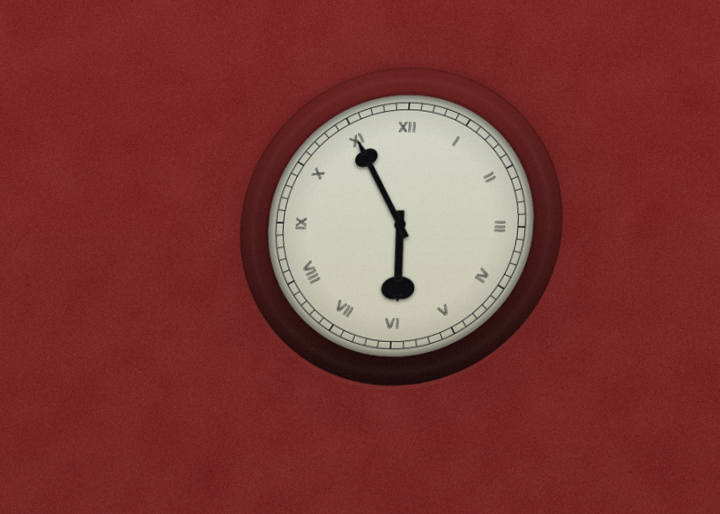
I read **5:55**
